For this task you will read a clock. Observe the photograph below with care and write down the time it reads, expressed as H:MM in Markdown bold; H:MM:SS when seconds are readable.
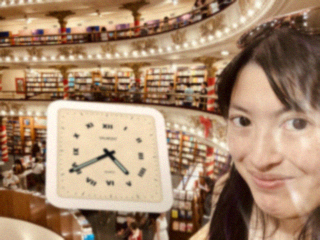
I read **4:40**
